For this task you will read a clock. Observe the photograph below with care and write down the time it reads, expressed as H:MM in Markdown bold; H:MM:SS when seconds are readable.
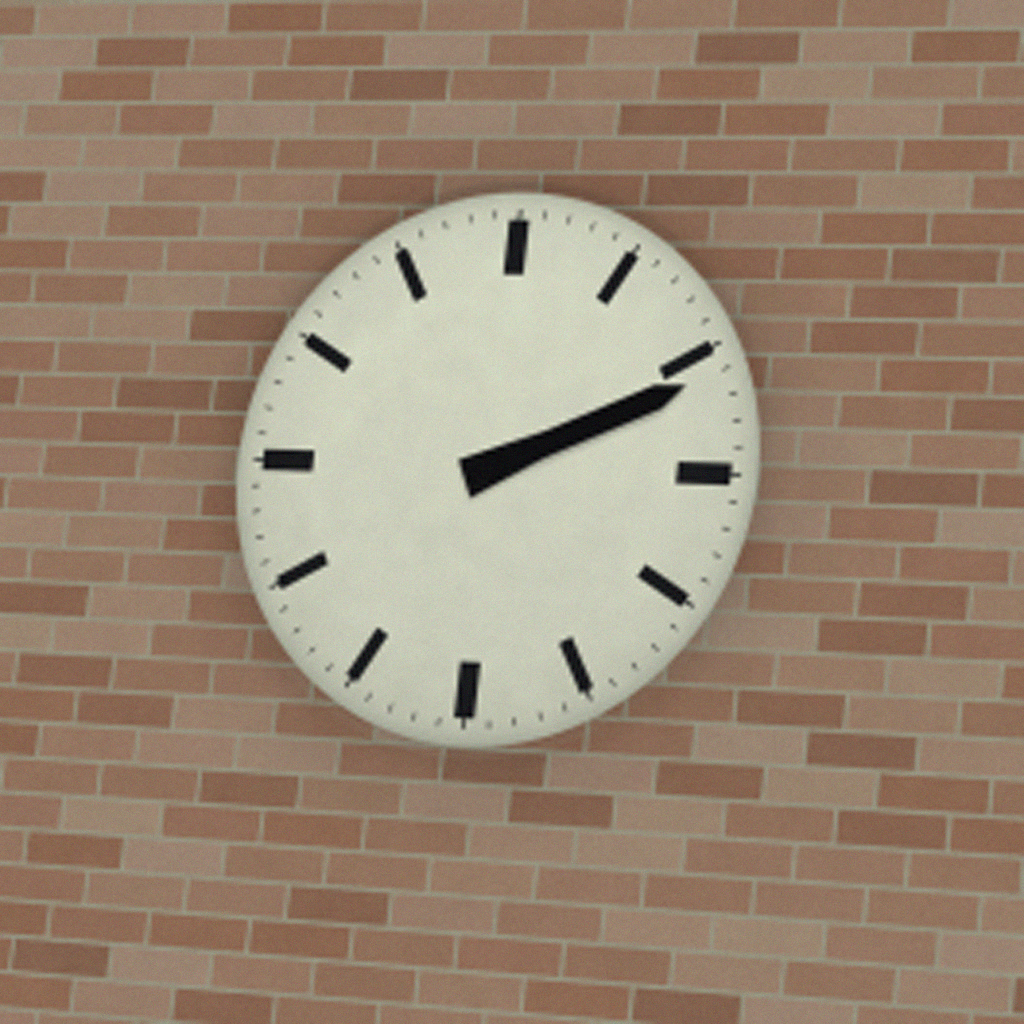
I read **2:11**
